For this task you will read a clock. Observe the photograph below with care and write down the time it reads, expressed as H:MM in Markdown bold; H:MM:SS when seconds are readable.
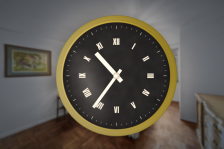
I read **10:36**
